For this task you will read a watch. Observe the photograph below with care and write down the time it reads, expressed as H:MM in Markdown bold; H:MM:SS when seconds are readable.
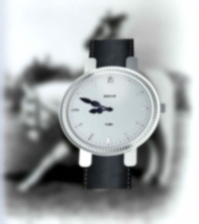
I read **8:49**
